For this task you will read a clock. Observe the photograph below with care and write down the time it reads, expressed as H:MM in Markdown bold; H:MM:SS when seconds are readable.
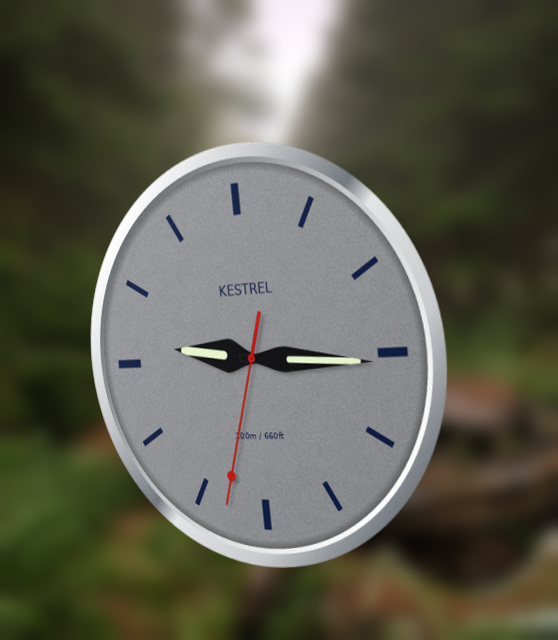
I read **9:15:33**
